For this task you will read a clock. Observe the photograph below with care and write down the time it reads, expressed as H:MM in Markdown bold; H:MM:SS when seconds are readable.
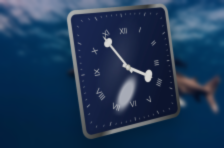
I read **3:54**
